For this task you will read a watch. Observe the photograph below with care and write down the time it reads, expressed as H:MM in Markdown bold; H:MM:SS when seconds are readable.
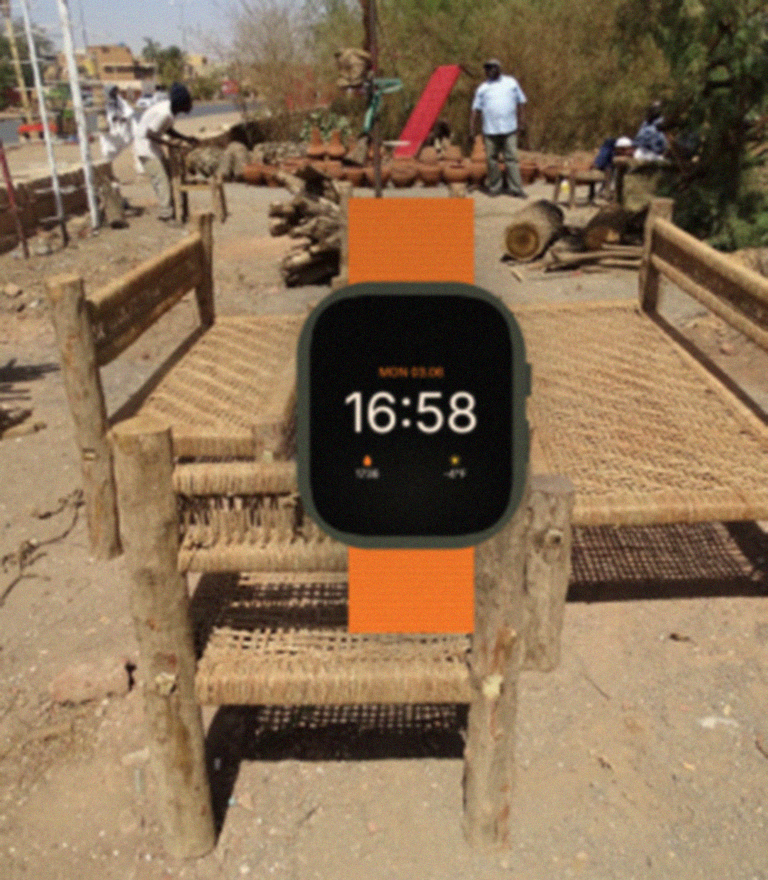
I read **16:58**
